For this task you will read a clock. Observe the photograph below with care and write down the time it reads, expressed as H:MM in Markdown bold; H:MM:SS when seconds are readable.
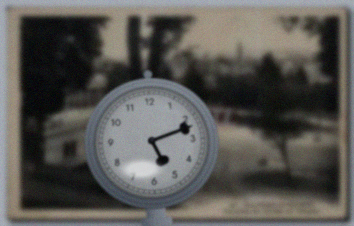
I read **5:12**
